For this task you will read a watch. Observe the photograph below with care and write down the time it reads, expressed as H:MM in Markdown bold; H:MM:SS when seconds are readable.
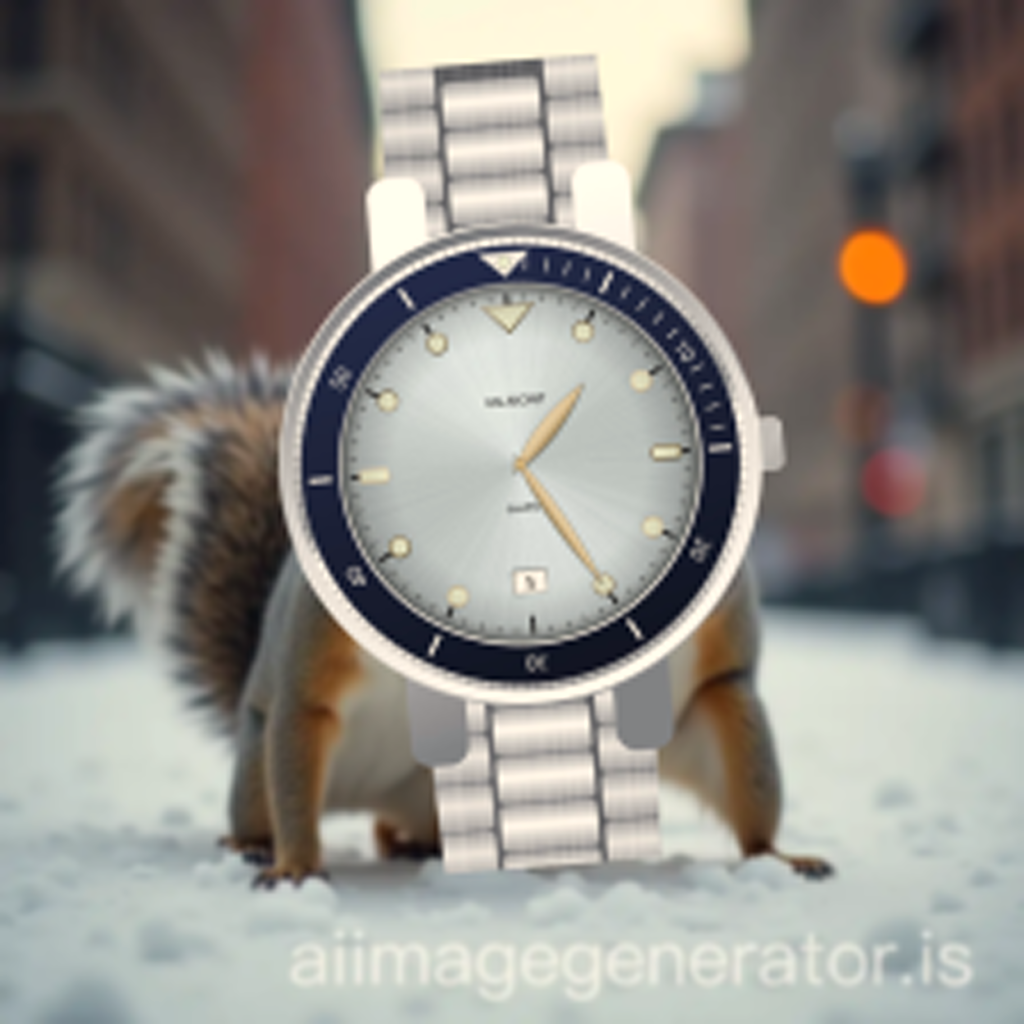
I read **1:25**
